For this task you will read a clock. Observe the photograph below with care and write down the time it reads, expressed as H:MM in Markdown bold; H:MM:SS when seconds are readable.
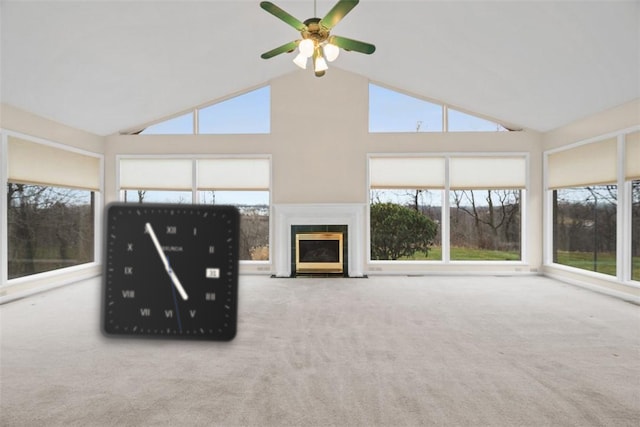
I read **4:55:28**
